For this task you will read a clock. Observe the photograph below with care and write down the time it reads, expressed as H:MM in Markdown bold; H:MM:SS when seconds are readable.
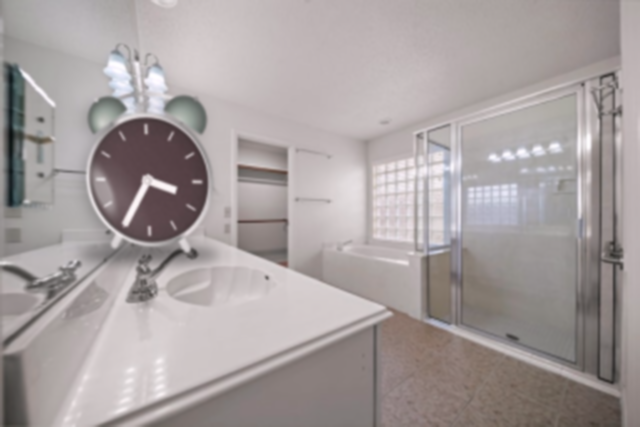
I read **3:35**
